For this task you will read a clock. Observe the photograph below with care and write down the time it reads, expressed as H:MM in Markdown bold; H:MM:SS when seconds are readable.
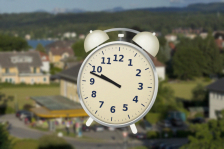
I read **9:48**
